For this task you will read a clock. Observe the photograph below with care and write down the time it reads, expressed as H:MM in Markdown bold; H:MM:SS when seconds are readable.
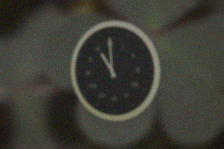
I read **11:00**
